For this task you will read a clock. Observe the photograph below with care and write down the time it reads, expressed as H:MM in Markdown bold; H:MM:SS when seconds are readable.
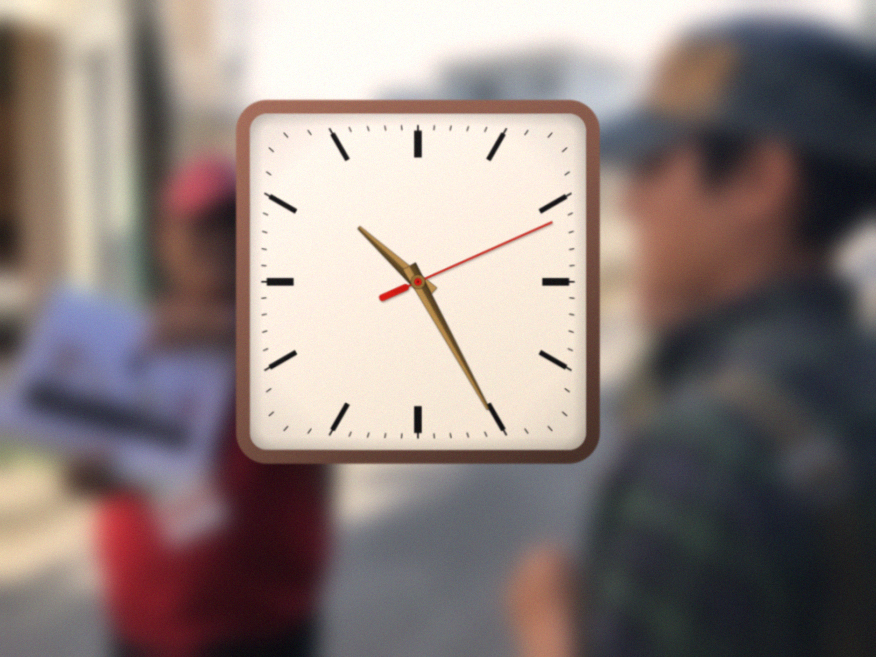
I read **10:25:11**
